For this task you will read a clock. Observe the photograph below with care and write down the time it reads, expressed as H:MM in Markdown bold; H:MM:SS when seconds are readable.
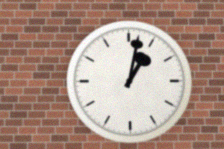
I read **1:02**
